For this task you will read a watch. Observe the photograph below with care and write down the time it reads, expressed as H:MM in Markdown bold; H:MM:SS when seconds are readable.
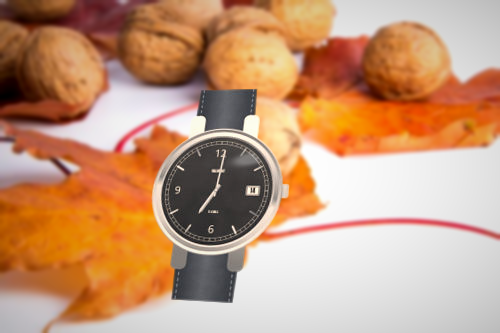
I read **7:01**
